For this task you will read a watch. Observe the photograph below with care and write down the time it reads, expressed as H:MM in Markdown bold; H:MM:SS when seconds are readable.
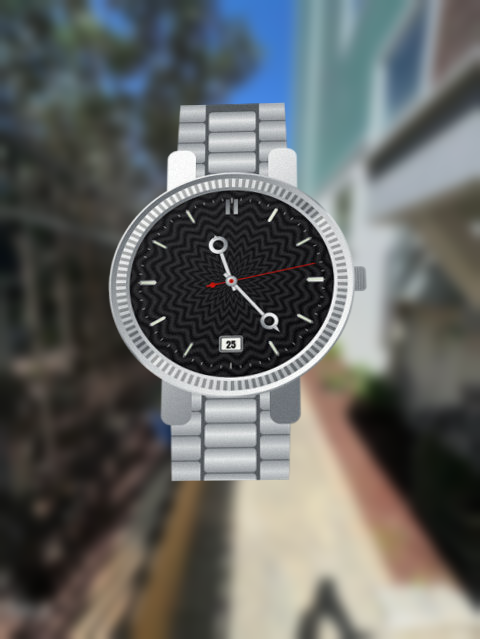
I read **11:23:13**
